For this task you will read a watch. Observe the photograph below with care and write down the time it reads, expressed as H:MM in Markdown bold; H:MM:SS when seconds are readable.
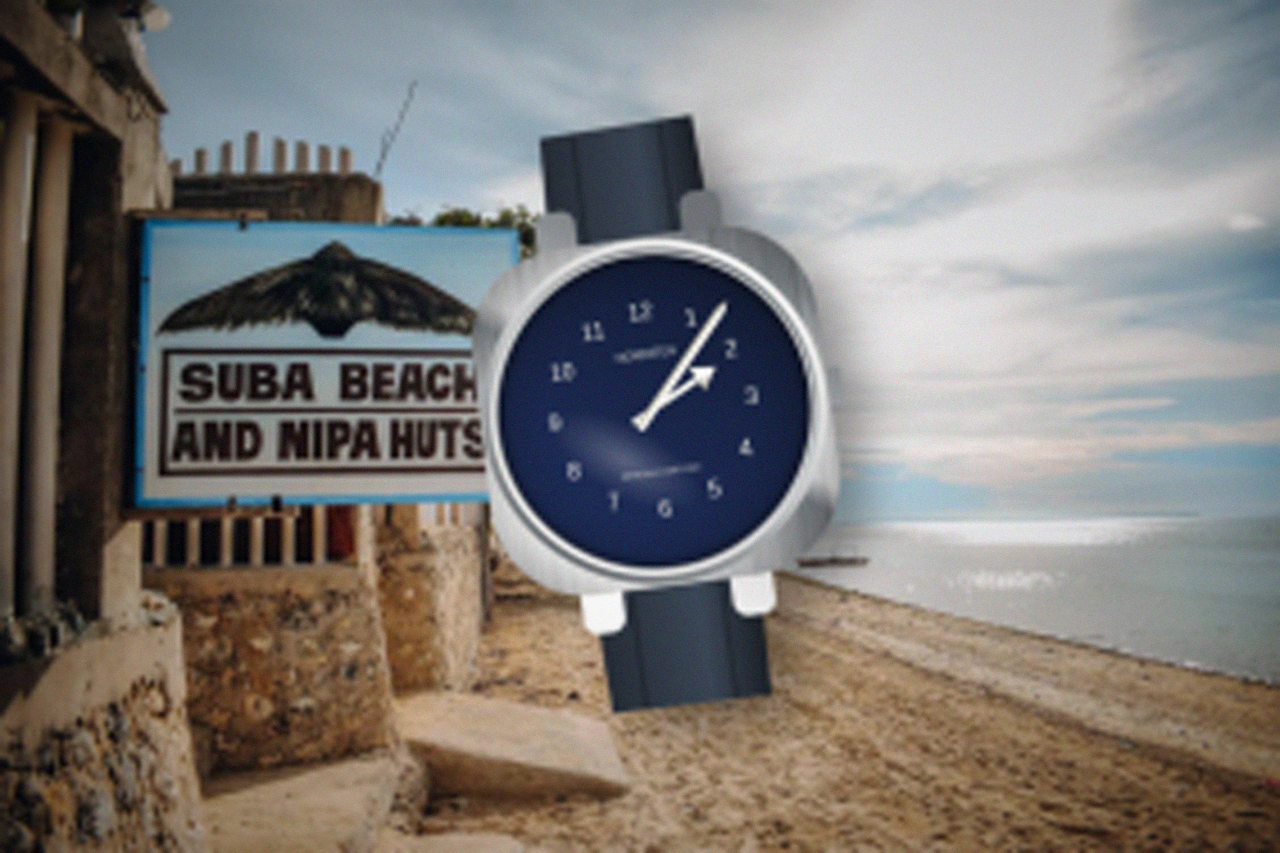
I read **2:07**
